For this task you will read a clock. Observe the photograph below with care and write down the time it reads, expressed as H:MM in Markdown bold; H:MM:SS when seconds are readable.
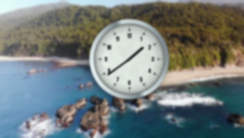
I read **1:39**
